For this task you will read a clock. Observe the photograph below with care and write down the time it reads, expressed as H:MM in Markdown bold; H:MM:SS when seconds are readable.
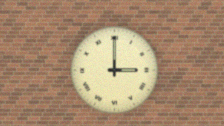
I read **3:00**
